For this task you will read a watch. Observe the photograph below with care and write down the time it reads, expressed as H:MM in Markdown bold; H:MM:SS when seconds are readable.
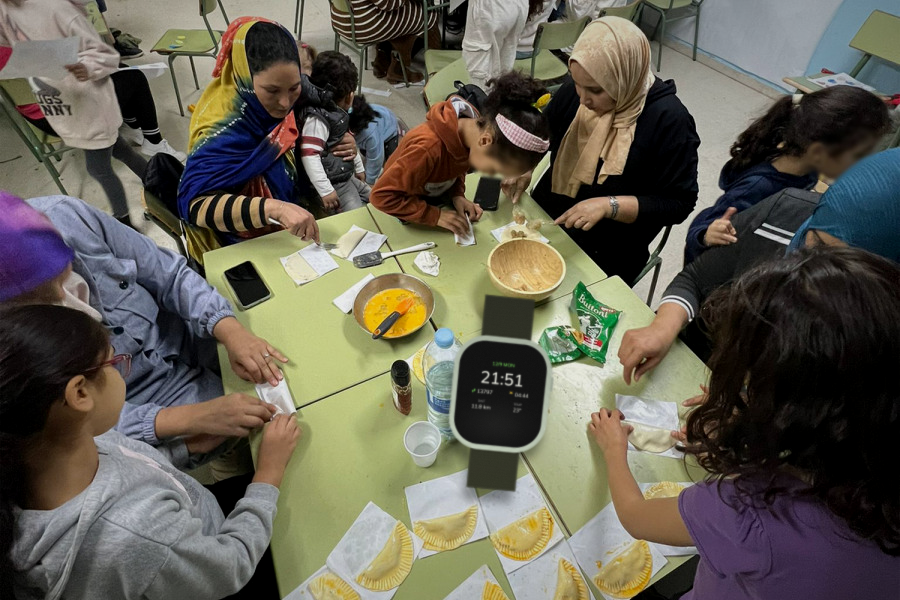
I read **21:51**
